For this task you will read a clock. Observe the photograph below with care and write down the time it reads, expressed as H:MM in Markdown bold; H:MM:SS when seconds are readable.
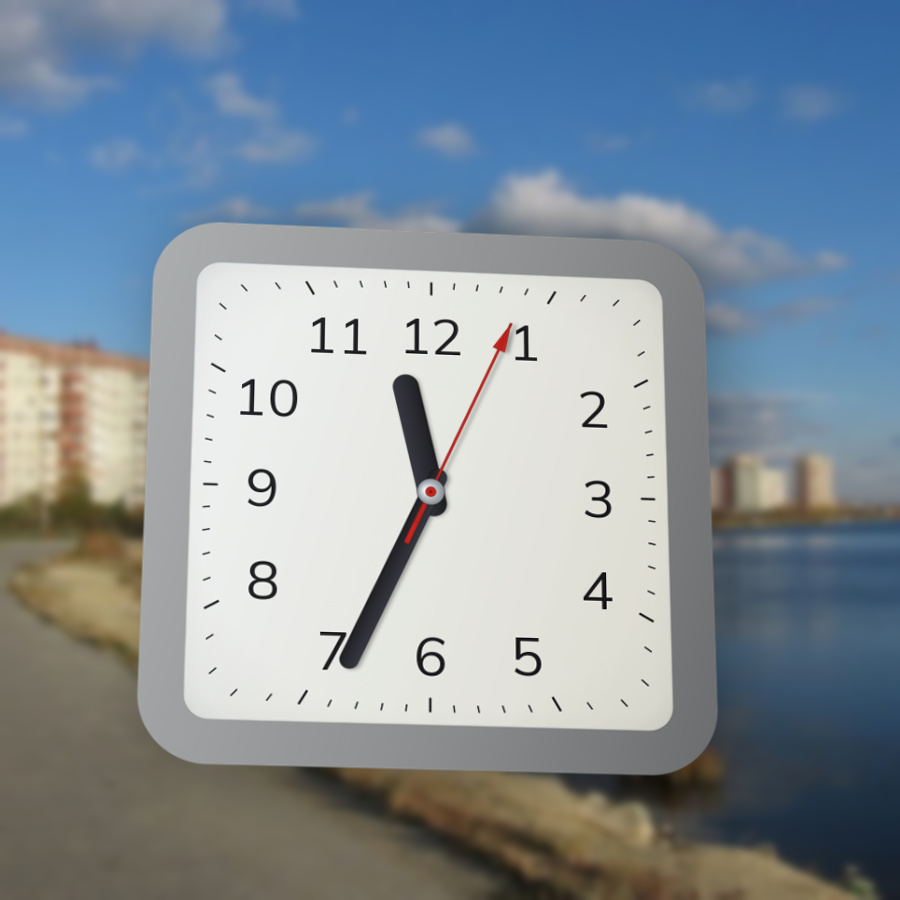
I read **11:34:04**
